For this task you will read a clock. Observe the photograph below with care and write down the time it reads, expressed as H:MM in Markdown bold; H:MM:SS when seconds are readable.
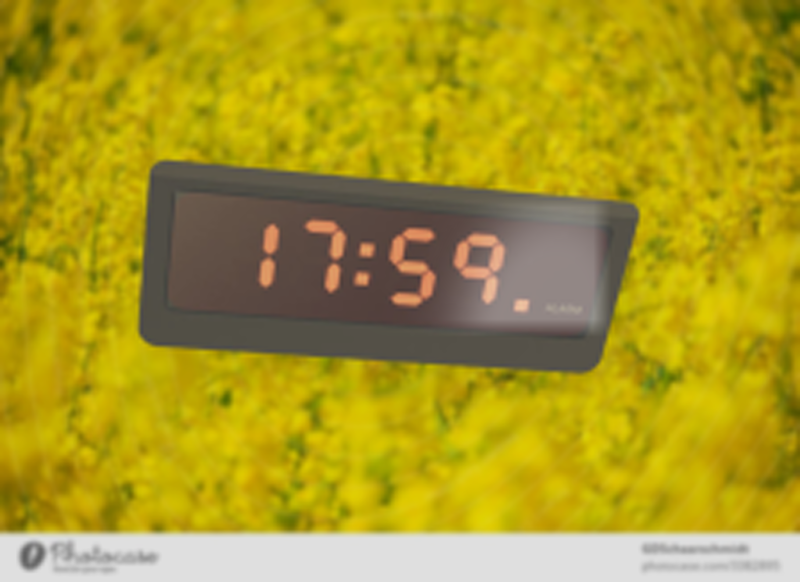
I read **17:59**
